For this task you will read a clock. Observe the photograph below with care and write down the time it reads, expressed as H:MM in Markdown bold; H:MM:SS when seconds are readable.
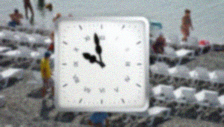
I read **9:58**
